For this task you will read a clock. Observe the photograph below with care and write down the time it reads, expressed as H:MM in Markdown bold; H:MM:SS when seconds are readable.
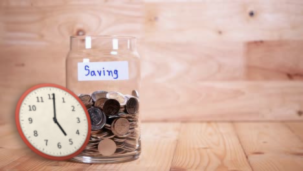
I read **5:01**
